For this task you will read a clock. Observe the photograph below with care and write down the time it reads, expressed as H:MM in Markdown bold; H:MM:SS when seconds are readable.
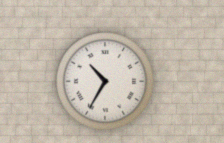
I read **10:35**
